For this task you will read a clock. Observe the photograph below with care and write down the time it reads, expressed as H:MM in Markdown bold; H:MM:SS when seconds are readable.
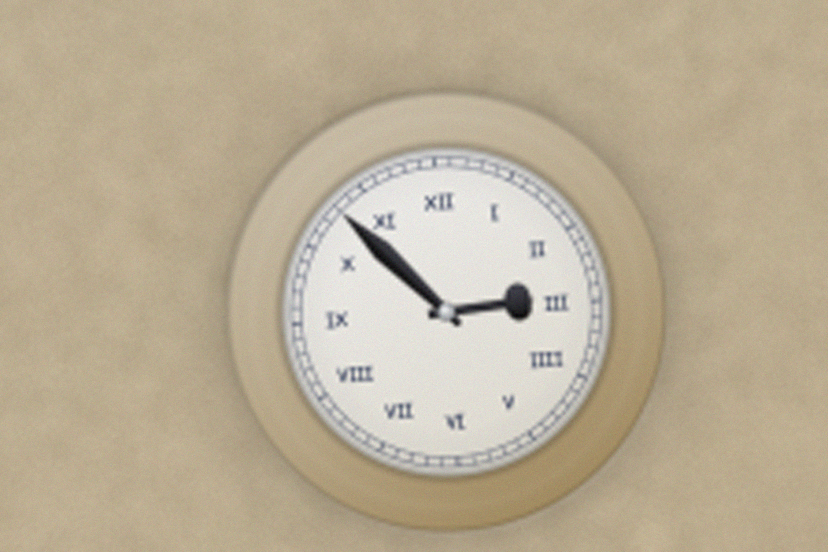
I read **2:53**
